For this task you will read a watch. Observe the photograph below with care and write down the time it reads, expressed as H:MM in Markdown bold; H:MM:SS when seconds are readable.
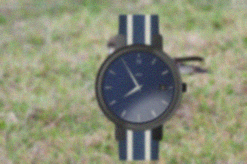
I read **7:55**
